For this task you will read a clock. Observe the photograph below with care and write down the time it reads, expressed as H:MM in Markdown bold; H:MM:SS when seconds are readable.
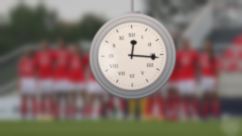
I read **12:16**
